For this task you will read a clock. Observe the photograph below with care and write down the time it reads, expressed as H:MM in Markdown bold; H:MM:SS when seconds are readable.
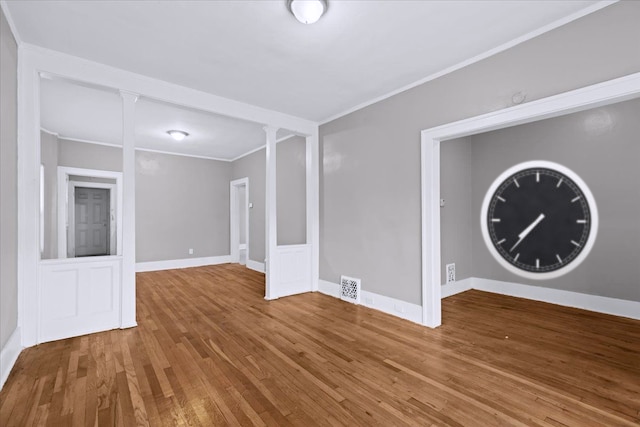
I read **7:37**
